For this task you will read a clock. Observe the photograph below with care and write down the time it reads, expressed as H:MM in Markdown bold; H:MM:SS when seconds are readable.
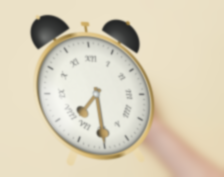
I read **7:30**
